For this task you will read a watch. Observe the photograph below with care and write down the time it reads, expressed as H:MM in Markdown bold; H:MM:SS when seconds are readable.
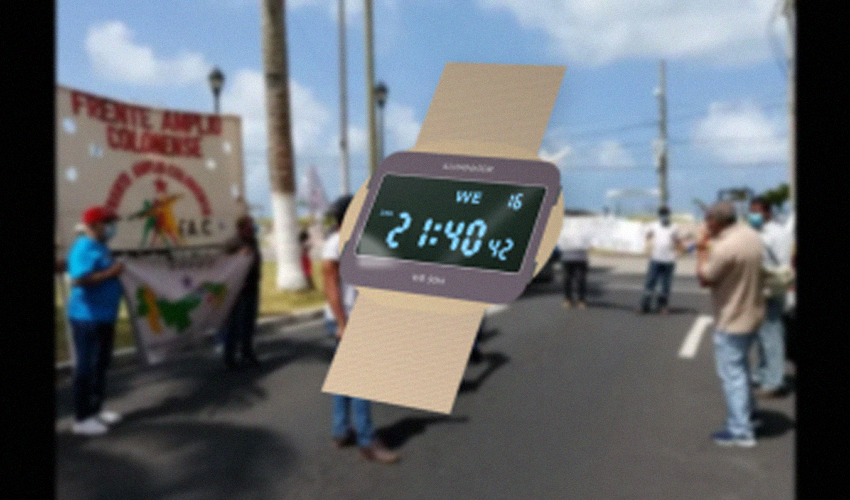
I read **21:40:42**
